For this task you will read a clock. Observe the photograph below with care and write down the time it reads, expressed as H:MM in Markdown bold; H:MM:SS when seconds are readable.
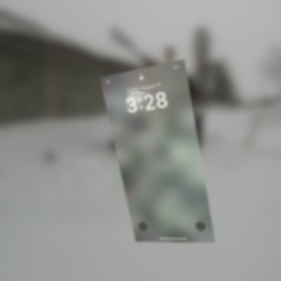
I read **3:28**
